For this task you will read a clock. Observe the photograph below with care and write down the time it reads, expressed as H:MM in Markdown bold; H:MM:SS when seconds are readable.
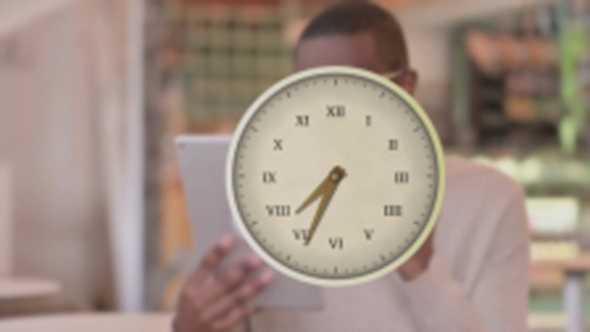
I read **7:34**
